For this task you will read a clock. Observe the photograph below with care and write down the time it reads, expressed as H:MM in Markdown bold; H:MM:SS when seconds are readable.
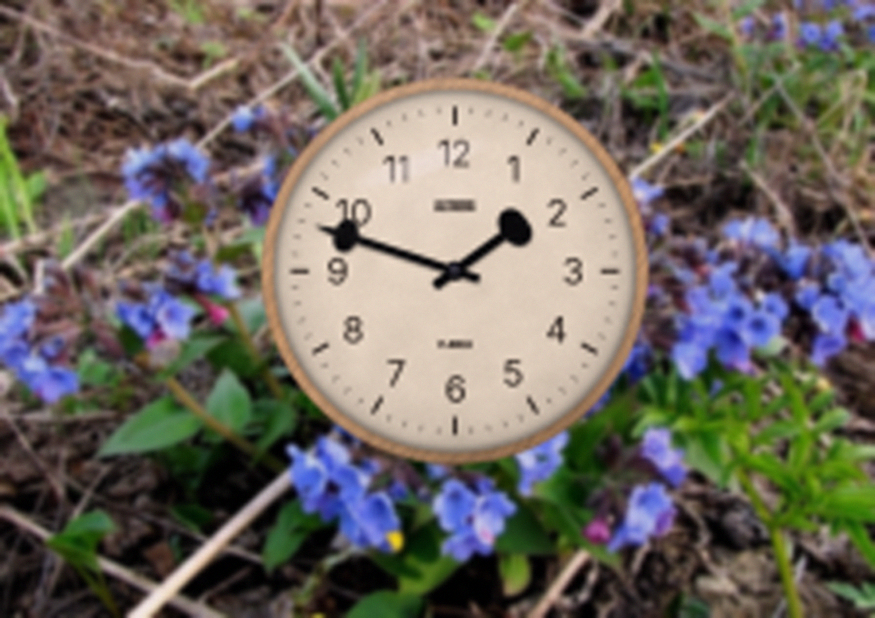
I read **1:48**
